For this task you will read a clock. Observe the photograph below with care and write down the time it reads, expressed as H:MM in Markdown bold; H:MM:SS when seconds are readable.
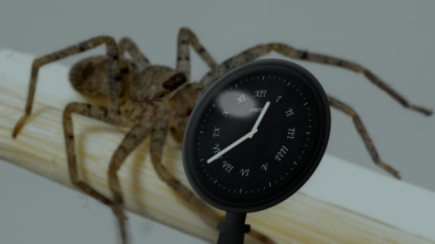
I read **12:39**
